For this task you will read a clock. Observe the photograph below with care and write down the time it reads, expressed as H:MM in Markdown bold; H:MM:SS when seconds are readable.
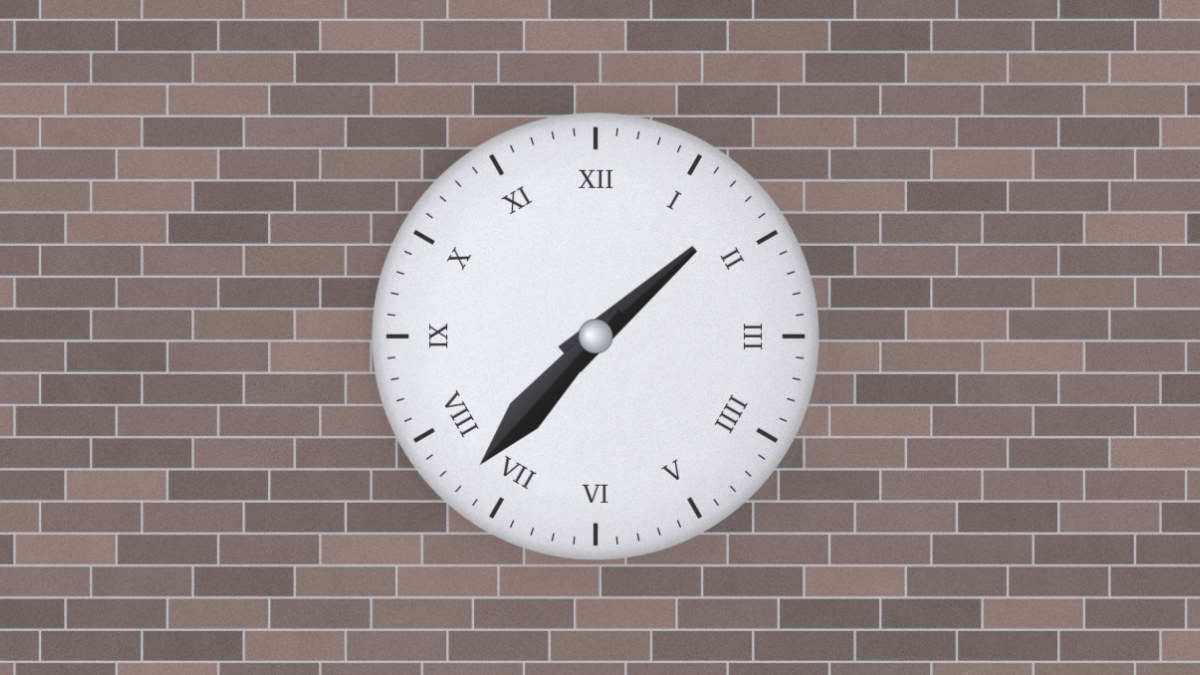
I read **1:37**
